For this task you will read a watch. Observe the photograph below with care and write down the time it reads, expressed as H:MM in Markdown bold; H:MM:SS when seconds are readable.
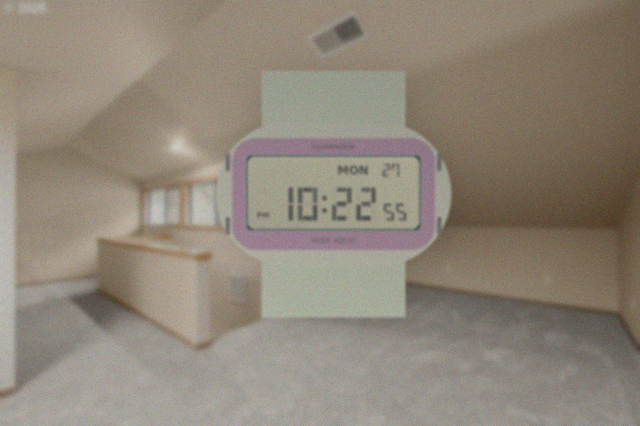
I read **10:22:55**
